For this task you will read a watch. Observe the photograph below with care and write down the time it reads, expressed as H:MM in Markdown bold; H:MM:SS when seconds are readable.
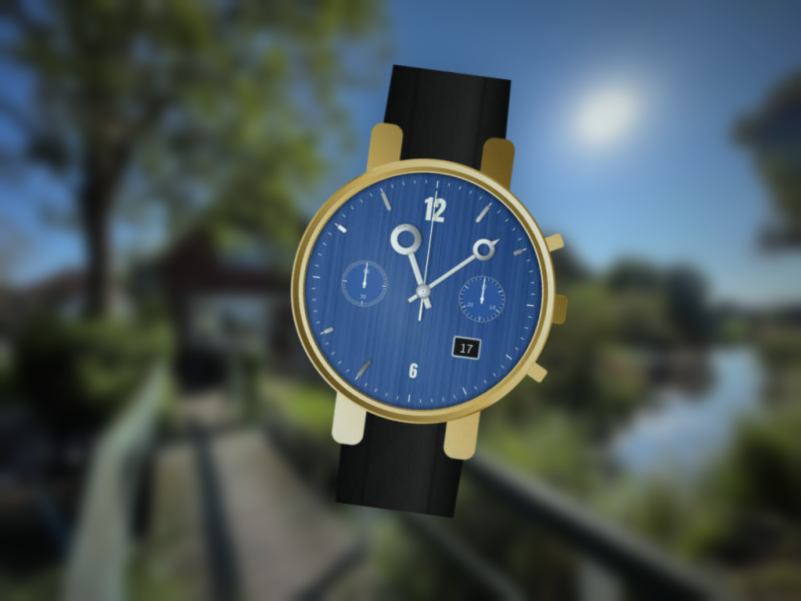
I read **11:08**
